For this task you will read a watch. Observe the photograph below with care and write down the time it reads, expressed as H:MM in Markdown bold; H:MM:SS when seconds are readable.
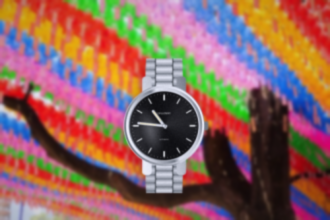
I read **10:46**
